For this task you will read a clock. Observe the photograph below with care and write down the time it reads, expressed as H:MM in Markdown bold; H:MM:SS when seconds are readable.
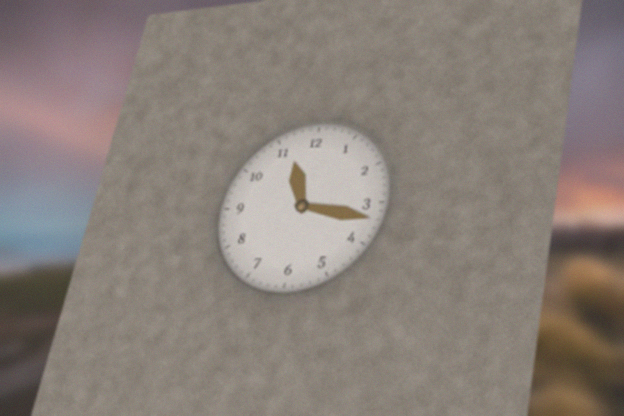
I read **11:17**
